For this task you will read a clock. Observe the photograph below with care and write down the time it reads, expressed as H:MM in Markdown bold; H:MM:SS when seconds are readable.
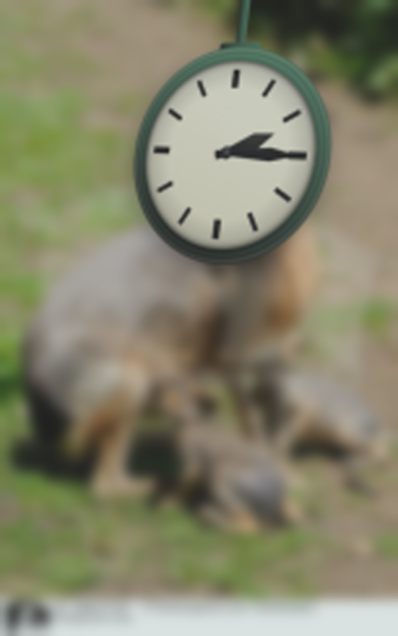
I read **2:15**
